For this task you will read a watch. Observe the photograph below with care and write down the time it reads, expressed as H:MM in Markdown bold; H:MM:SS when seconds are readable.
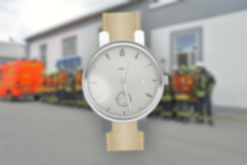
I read **12:28**
